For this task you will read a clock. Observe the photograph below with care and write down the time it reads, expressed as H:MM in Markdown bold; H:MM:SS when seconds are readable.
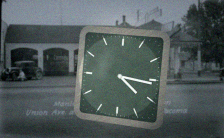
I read **4:16**
